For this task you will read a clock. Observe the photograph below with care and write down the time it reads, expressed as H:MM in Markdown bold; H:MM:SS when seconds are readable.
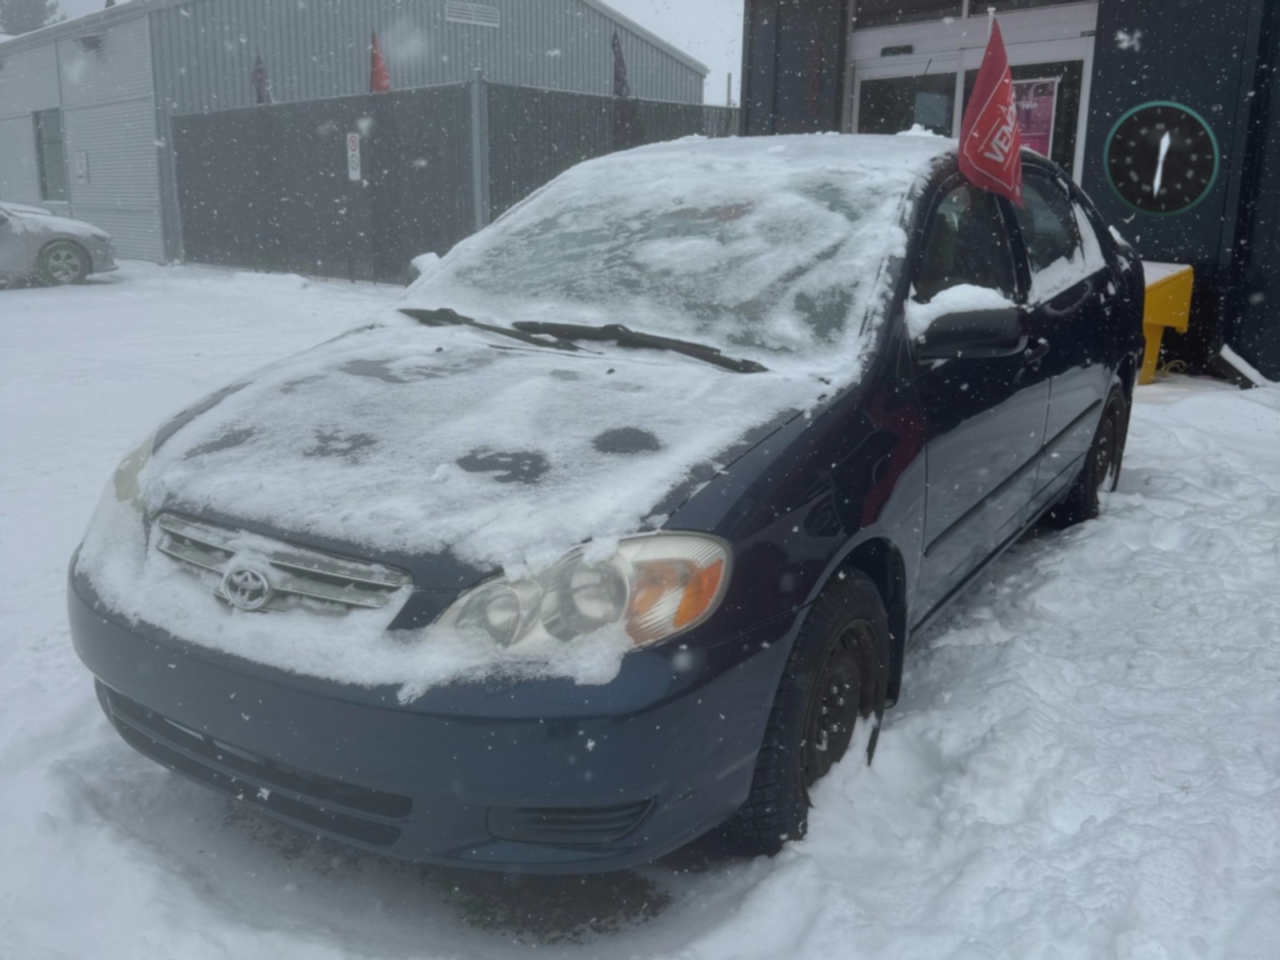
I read **12:32**
